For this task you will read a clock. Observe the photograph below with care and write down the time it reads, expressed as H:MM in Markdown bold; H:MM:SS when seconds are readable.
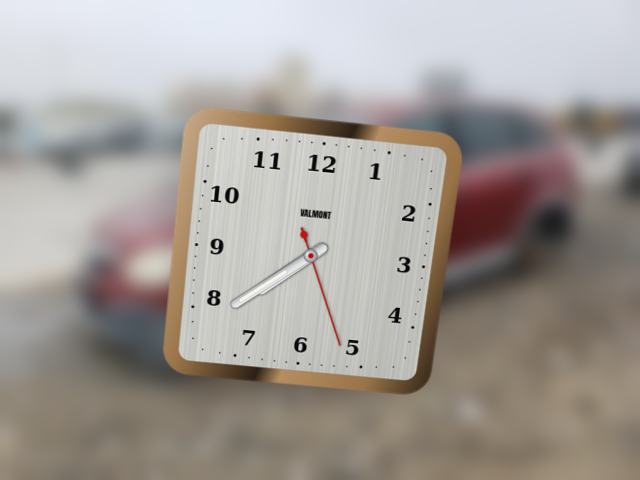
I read **7:38:26**
